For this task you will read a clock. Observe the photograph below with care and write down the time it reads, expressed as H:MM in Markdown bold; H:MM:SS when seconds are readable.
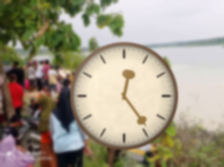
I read **12:24**
